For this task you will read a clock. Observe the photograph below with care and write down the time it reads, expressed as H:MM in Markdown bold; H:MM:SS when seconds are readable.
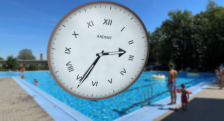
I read **2:34**
